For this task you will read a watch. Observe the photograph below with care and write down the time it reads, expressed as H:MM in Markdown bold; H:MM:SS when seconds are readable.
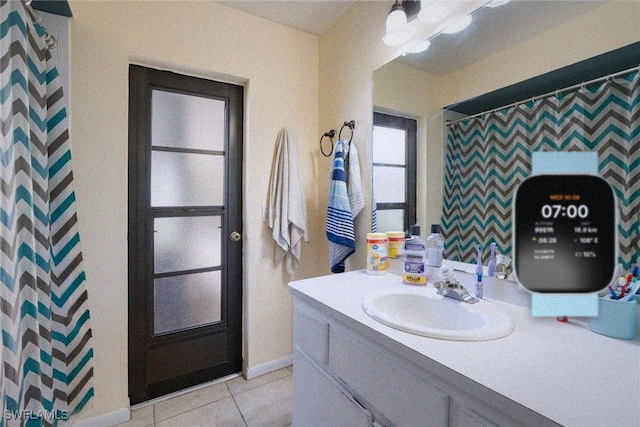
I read **7:00**
